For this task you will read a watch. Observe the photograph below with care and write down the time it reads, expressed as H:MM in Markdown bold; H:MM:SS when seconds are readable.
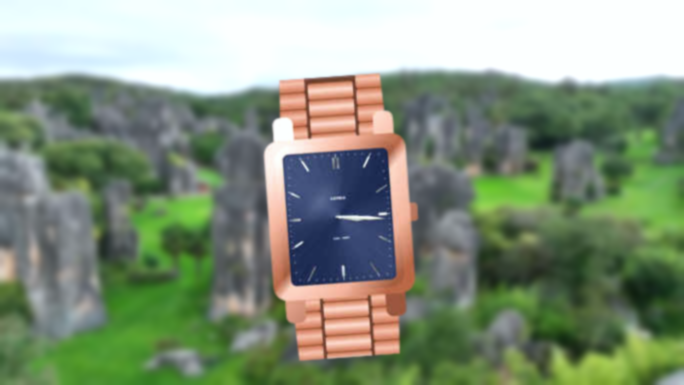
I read **3:16**
